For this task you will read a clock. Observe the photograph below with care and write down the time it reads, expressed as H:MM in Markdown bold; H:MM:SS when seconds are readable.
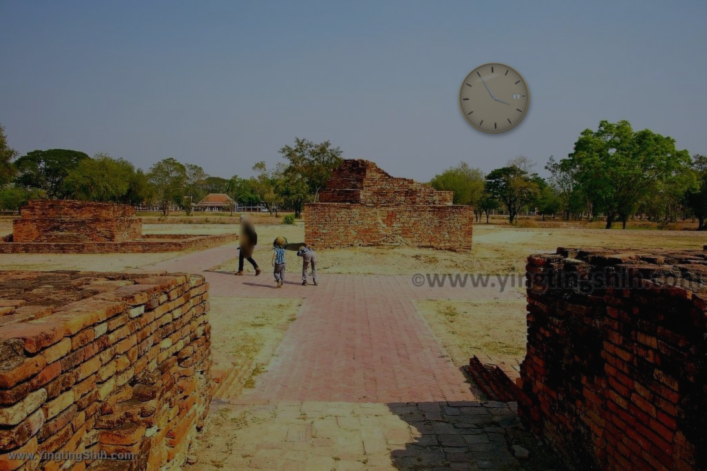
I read **3:55**
